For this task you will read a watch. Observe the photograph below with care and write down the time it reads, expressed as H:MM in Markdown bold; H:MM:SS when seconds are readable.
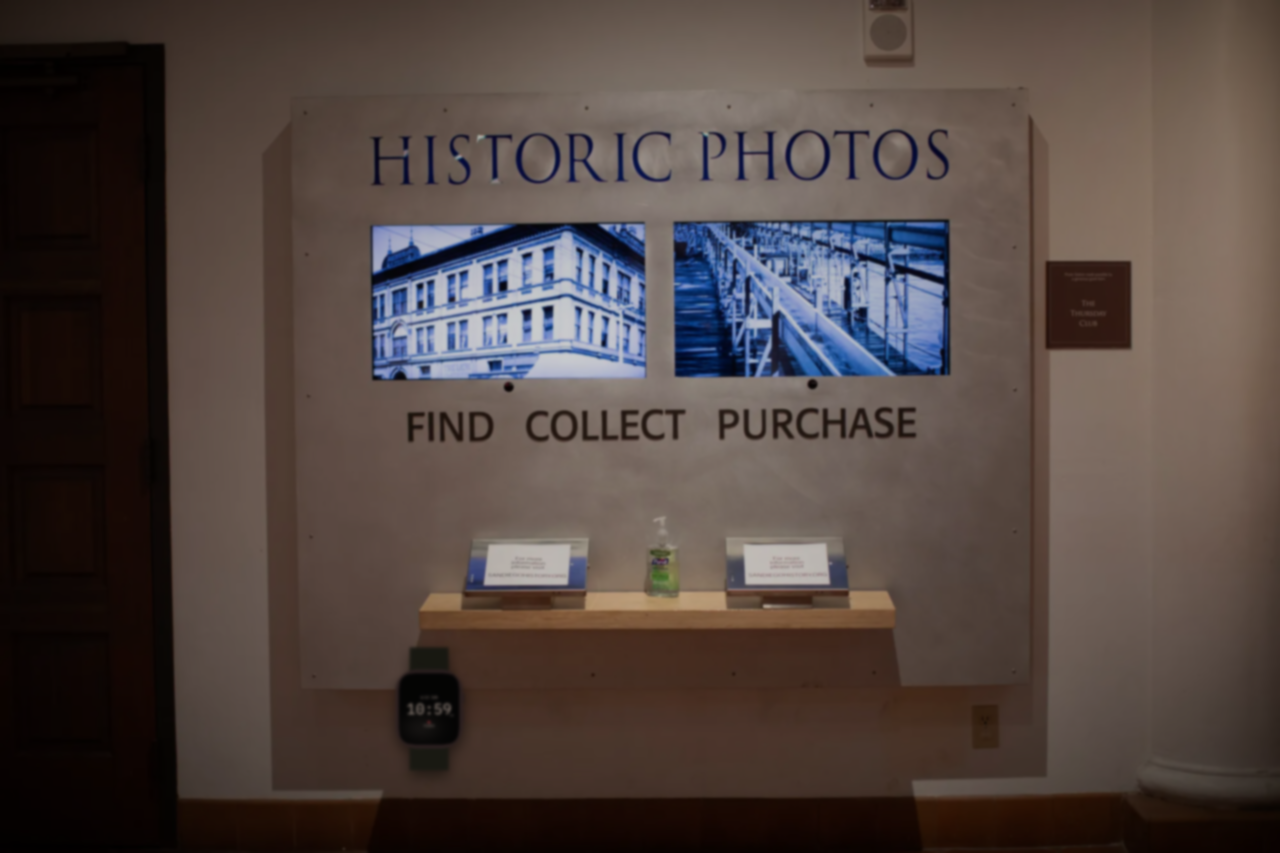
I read **10:59**
